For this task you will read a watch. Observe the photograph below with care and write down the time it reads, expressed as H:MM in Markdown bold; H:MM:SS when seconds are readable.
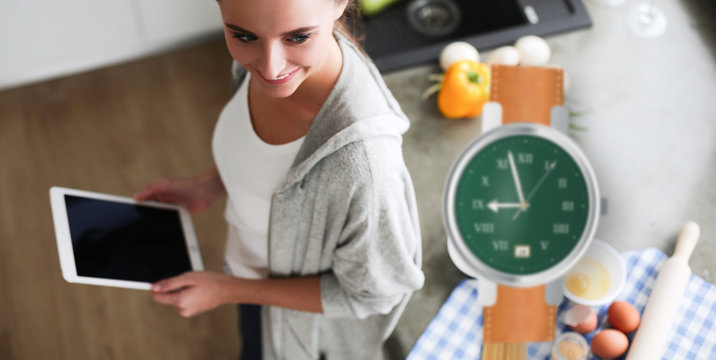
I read **8:57:06**
